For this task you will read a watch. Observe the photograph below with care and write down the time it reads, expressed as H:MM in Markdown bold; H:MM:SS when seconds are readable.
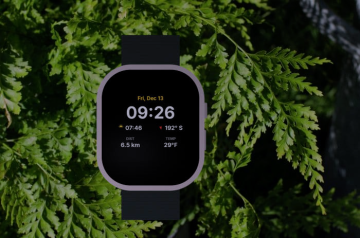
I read **9:26**
